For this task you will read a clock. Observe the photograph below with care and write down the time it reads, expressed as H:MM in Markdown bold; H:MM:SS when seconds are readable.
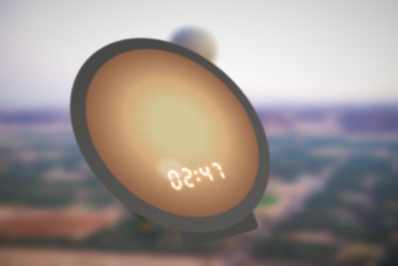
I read **2:47**
